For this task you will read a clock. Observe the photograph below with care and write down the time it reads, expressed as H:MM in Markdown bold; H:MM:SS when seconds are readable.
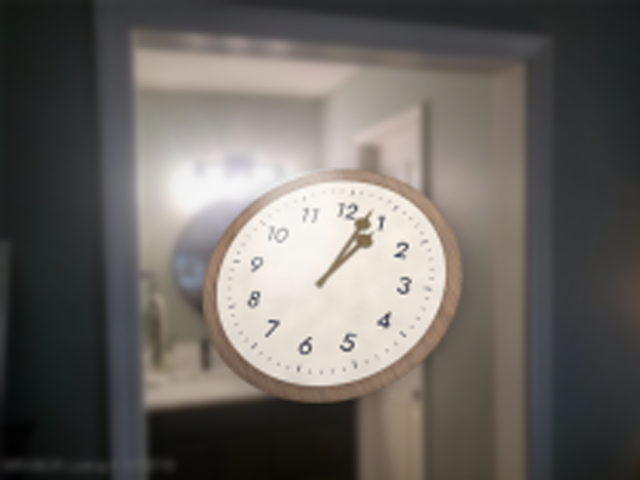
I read **1:03**
